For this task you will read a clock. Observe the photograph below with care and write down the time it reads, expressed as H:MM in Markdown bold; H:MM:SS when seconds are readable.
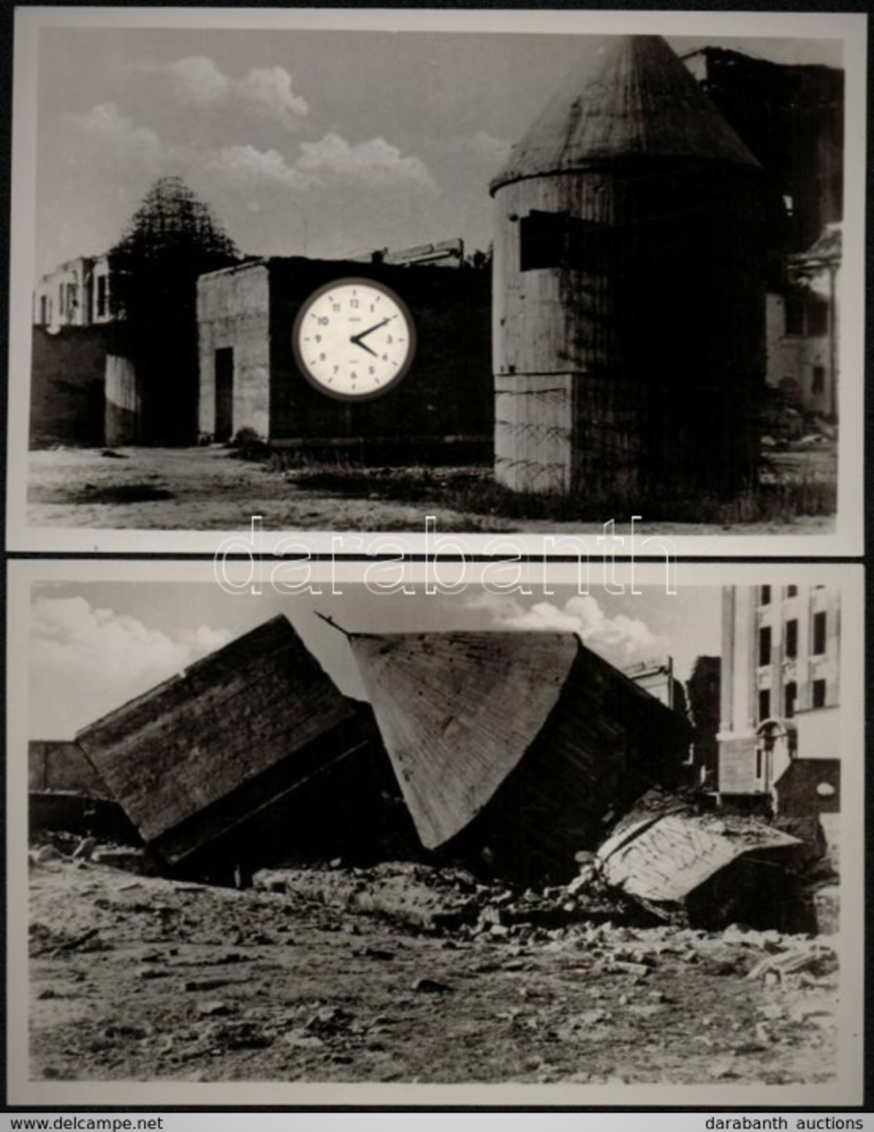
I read **4:10**
